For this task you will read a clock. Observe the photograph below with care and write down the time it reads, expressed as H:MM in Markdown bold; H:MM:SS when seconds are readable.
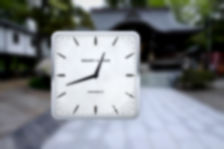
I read **12:42**
